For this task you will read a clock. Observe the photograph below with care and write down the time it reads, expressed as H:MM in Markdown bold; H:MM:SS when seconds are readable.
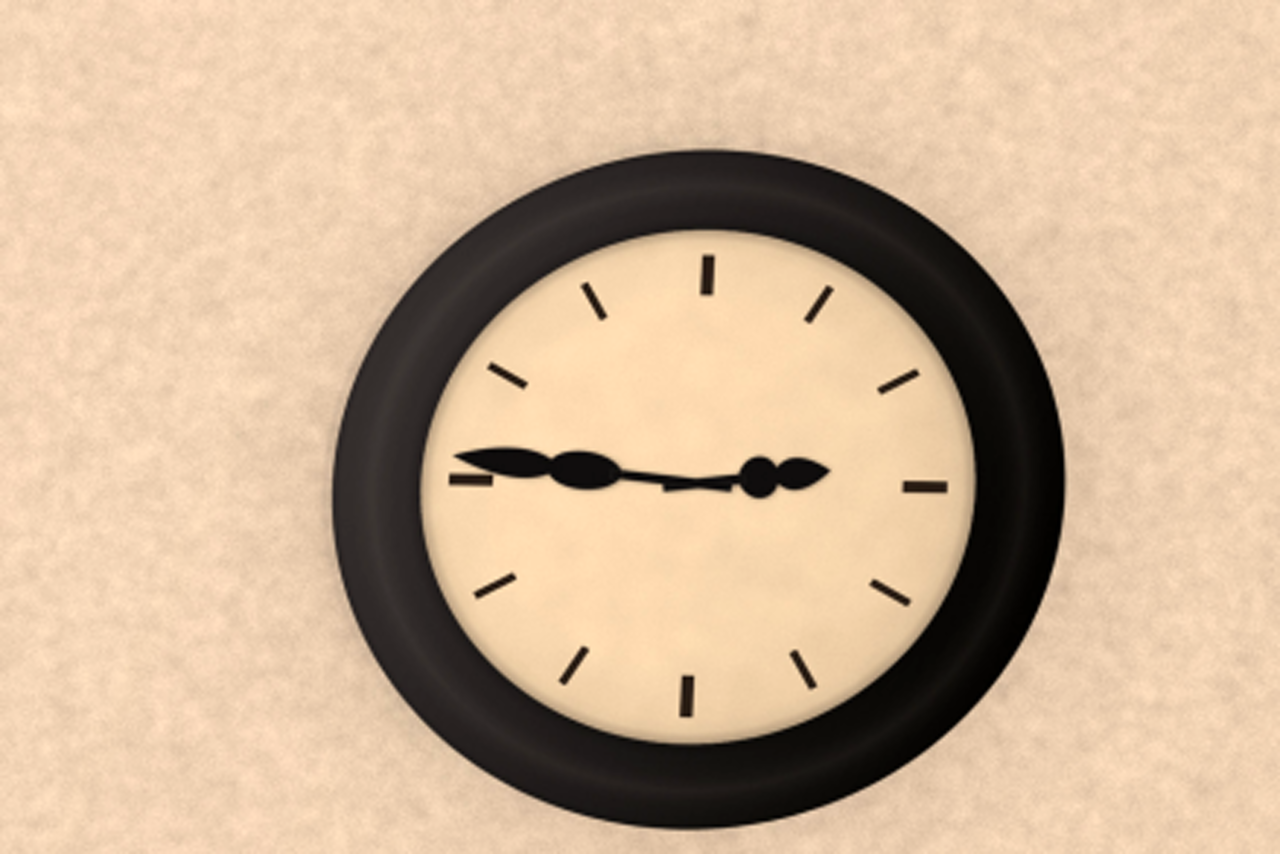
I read **2:46**
